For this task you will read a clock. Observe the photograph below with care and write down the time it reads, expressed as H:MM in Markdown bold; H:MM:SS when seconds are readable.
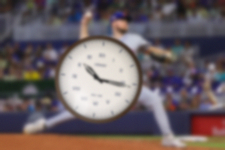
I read **10:16**
